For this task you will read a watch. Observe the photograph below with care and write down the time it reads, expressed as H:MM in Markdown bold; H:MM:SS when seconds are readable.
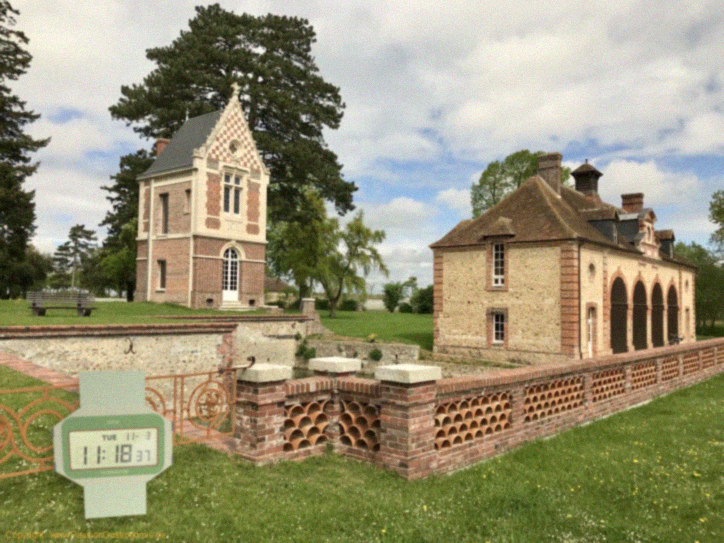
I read **11:18:37**
